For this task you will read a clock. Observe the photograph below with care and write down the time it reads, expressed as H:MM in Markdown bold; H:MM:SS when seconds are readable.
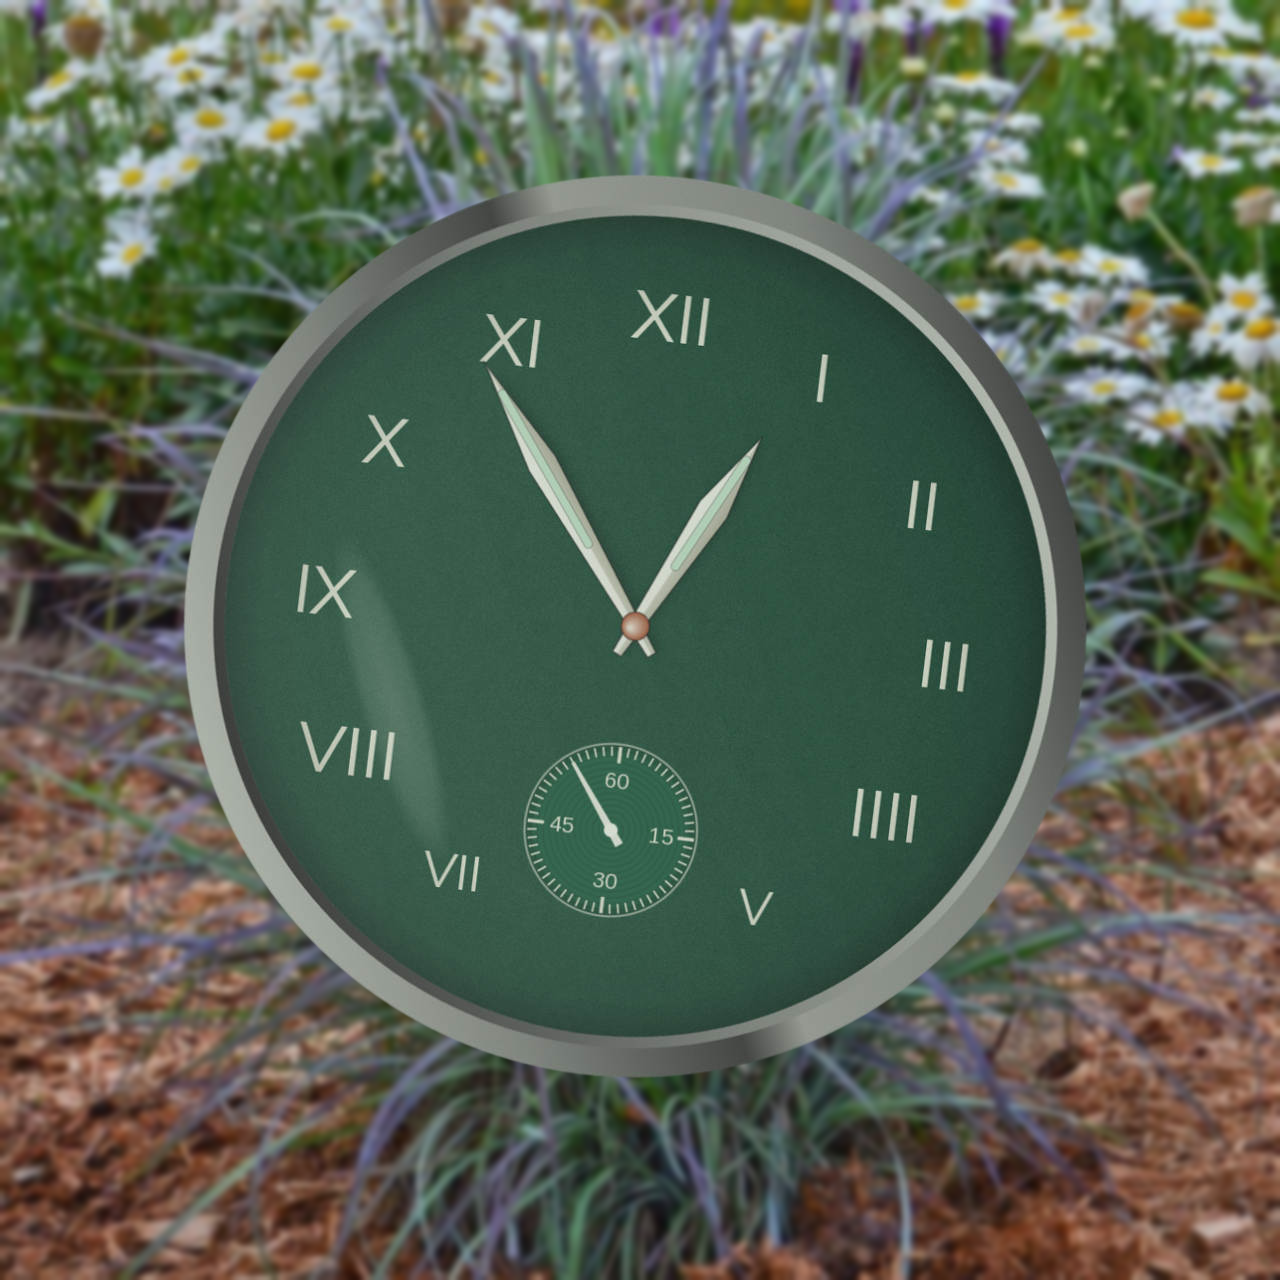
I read **12:53:54**
